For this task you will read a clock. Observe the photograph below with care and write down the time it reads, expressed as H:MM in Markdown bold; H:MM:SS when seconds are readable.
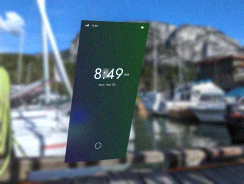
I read **8:49**
